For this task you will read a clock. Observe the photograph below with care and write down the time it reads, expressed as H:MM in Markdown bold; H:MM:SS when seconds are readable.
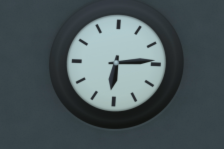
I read **6:14**
